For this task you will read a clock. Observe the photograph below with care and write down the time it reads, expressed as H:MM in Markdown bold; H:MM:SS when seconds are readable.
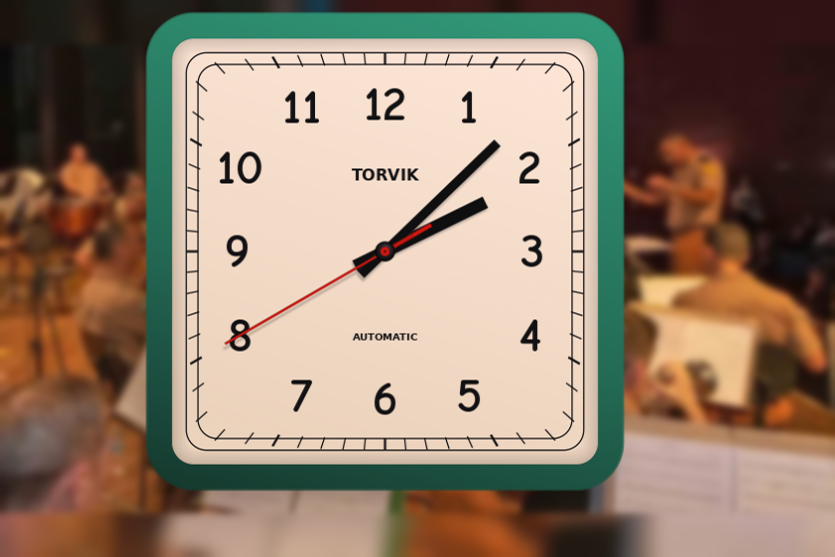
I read **2:07:40**
